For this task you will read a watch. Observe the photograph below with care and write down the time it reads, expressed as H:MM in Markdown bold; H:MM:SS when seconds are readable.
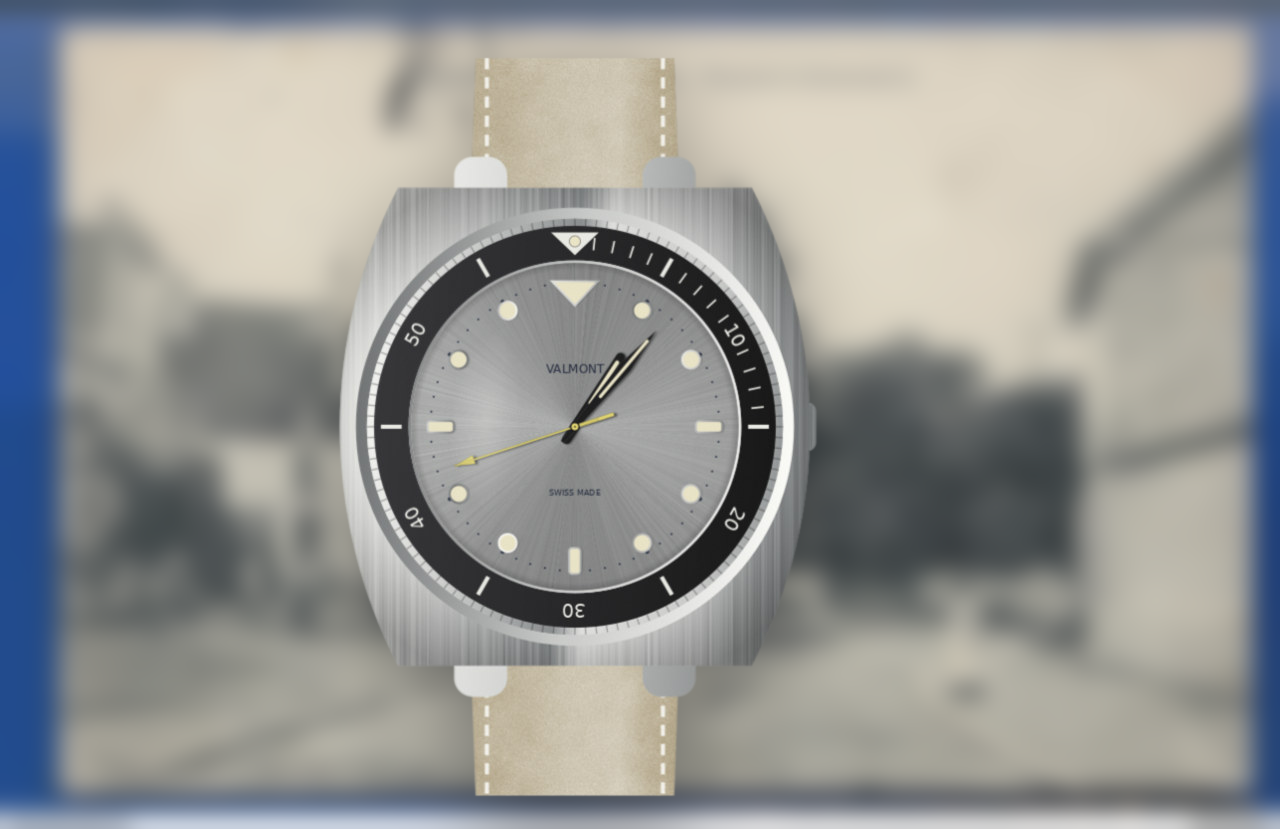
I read **1:06:42**
